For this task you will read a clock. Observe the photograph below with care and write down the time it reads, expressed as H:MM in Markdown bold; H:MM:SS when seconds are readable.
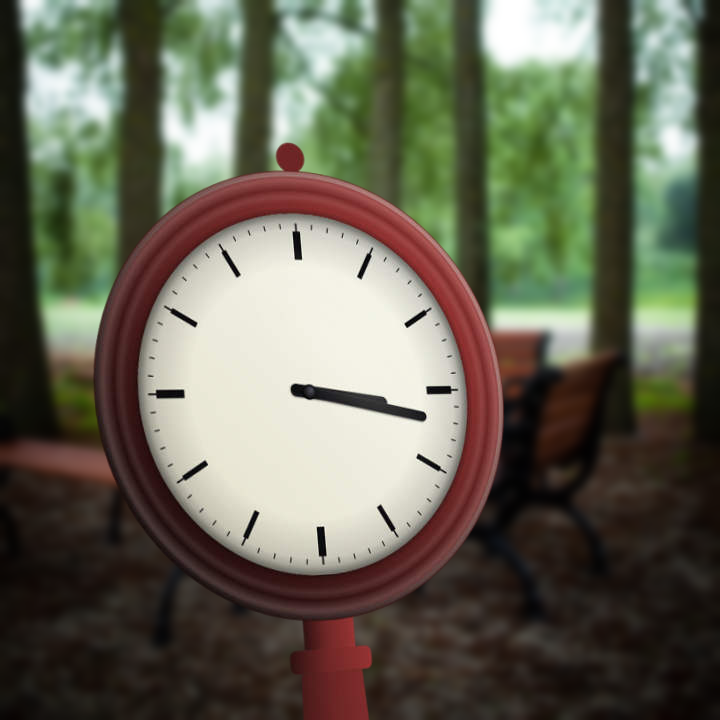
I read **3:17**
